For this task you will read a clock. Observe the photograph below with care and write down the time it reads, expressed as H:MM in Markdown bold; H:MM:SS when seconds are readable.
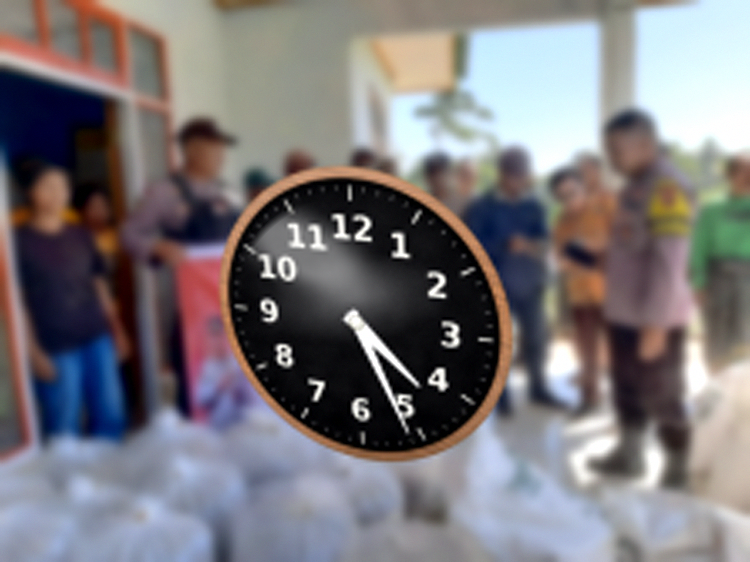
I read **4:26**
